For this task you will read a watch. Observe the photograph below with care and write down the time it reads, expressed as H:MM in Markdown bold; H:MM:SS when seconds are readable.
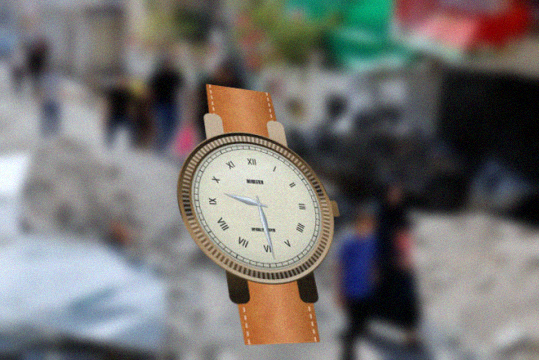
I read **9:29**
